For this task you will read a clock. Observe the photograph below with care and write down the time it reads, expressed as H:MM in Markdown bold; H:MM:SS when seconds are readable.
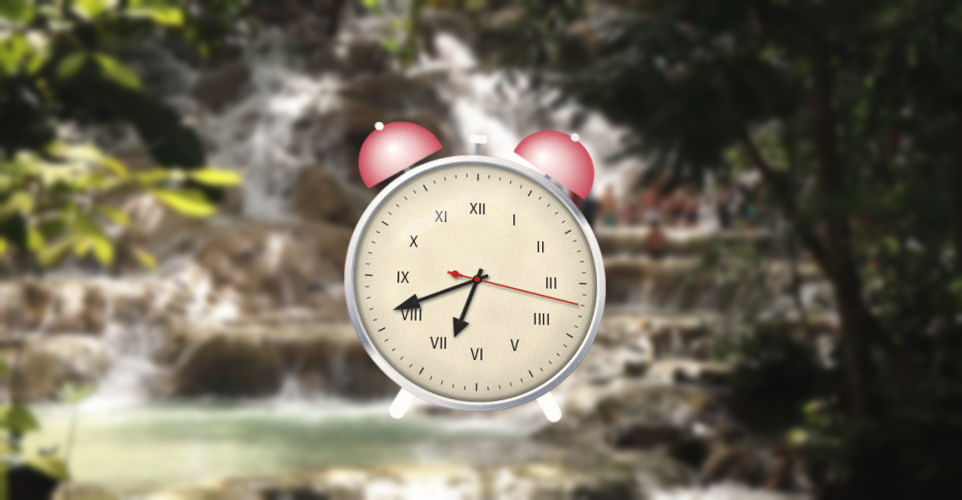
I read **6:41:17**
